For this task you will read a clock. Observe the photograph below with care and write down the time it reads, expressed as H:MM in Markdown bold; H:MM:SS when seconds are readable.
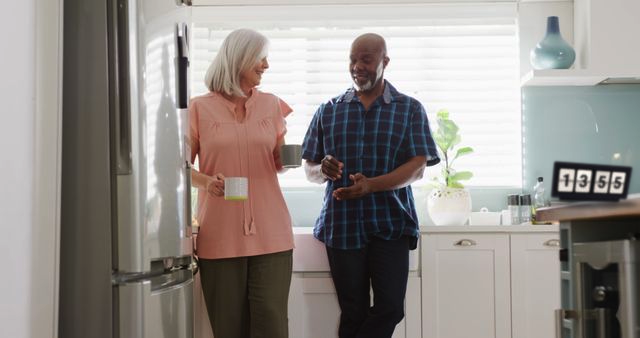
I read **13:55**
